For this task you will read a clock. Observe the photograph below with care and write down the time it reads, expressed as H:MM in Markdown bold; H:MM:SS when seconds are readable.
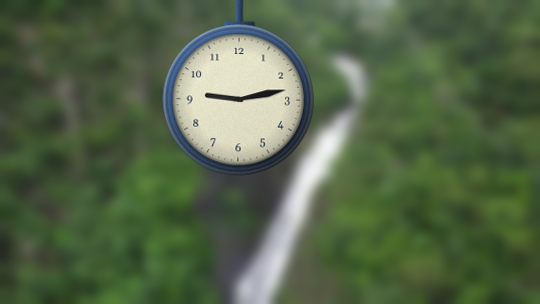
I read **9:13**
